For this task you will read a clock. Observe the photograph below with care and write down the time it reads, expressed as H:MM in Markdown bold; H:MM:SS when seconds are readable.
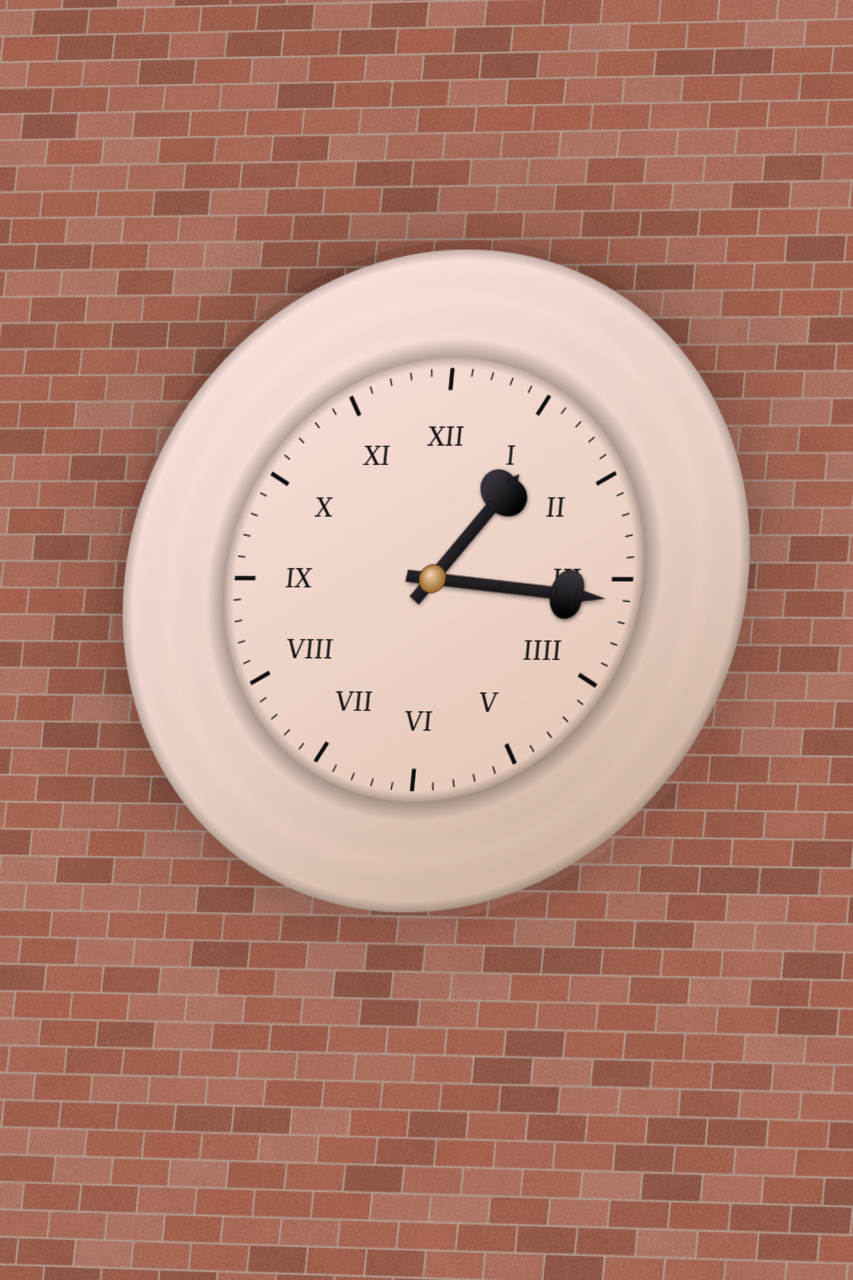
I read **1:16**
